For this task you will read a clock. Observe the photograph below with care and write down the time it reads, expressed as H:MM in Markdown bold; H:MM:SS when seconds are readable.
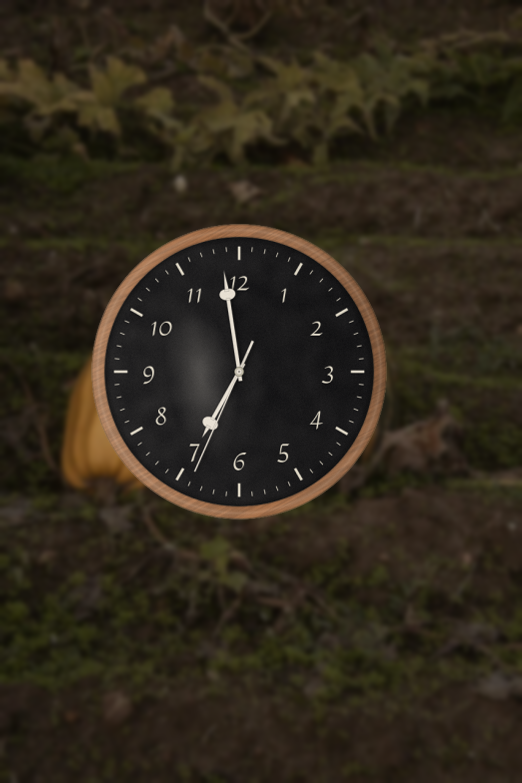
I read **6:58:34**
